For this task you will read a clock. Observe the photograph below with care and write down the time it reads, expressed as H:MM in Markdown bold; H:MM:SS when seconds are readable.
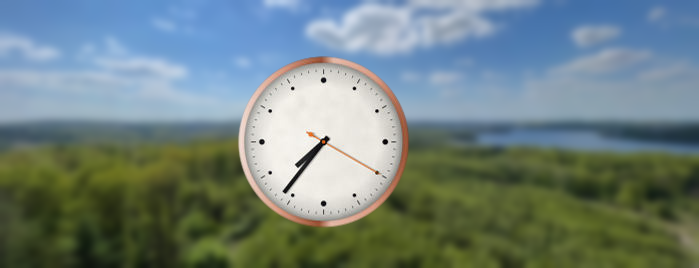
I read **7:36:20**
